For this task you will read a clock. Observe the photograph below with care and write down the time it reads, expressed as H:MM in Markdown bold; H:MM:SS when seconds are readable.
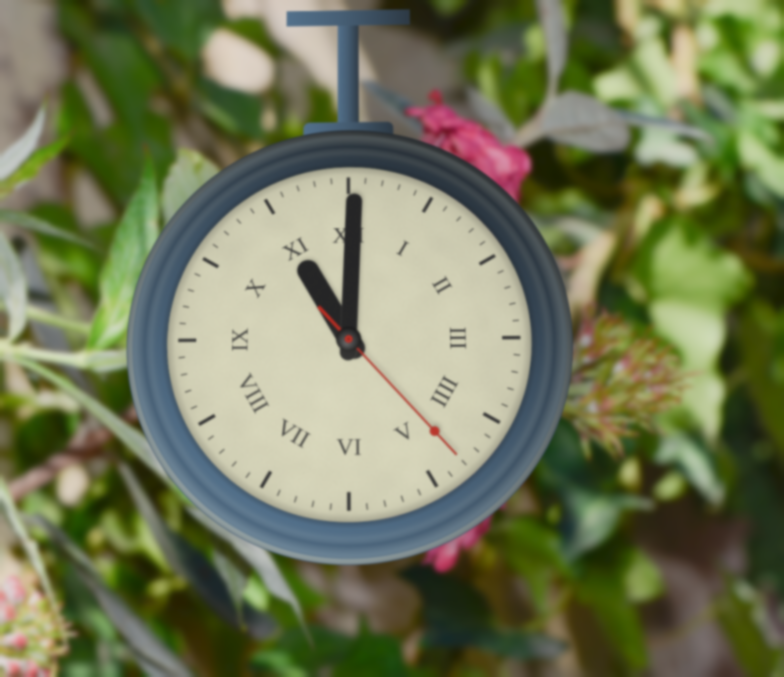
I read **11:00:23**
